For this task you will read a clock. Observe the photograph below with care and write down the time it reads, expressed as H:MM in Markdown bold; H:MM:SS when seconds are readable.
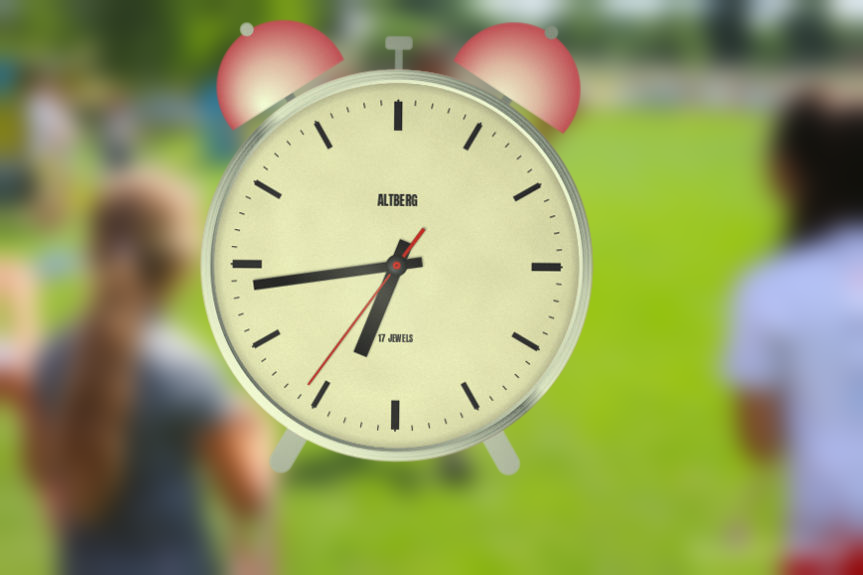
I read **6:43:36**
